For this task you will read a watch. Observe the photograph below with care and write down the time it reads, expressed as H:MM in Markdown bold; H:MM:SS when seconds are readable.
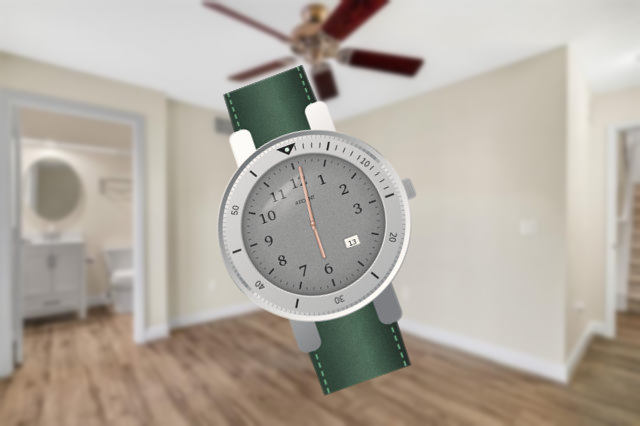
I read **6:01**
